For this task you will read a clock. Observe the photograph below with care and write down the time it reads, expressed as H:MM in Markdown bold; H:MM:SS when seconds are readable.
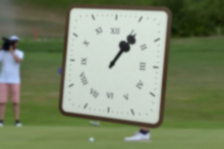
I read **1:06**
